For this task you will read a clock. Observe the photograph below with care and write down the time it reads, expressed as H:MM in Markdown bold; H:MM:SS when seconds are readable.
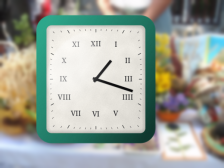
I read **1:18**
